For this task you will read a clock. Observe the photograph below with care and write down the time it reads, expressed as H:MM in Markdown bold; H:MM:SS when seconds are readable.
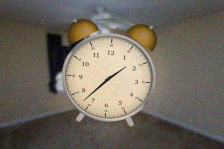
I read **1:37**
